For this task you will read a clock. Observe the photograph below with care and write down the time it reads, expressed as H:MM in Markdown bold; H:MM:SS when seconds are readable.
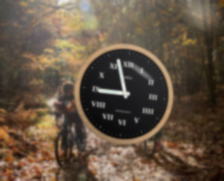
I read **8:57**
